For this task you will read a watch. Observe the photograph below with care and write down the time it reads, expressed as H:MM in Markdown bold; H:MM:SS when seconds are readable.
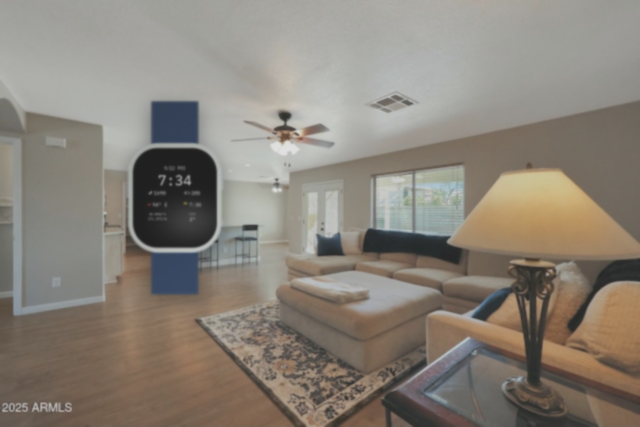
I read **7:34**
